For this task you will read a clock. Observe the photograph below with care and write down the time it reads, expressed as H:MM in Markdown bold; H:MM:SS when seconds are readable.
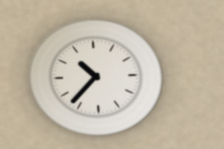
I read **10:37**
